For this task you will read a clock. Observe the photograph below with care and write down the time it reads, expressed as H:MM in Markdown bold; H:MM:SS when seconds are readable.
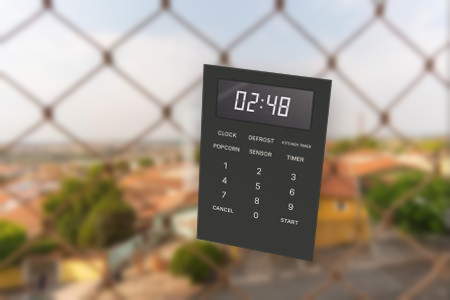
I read **2:48**
